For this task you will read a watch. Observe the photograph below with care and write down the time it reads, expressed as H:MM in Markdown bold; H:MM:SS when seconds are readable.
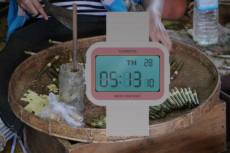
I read **5:13:10**
